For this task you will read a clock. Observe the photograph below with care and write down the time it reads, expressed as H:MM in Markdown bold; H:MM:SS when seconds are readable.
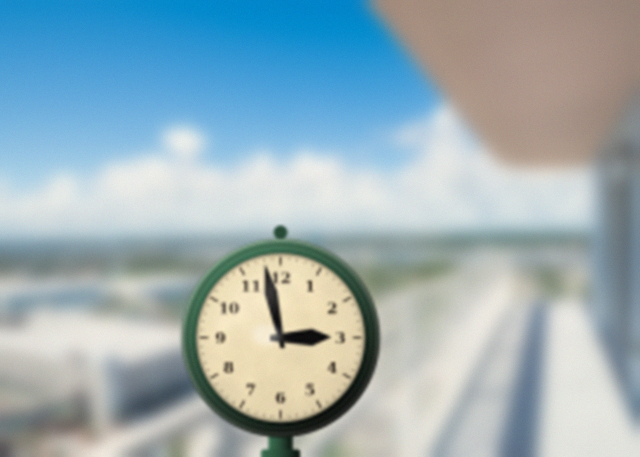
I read **2:58**
